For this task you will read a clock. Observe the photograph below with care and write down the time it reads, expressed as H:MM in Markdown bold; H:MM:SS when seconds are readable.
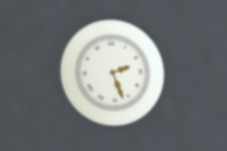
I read **2:27**
